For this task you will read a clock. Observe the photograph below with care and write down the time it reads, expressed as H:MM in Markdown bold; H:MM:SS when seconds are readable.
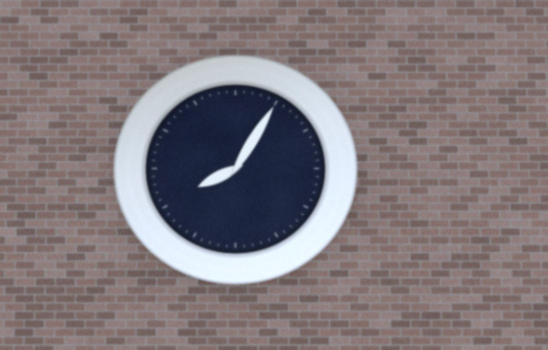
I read **8:05**
